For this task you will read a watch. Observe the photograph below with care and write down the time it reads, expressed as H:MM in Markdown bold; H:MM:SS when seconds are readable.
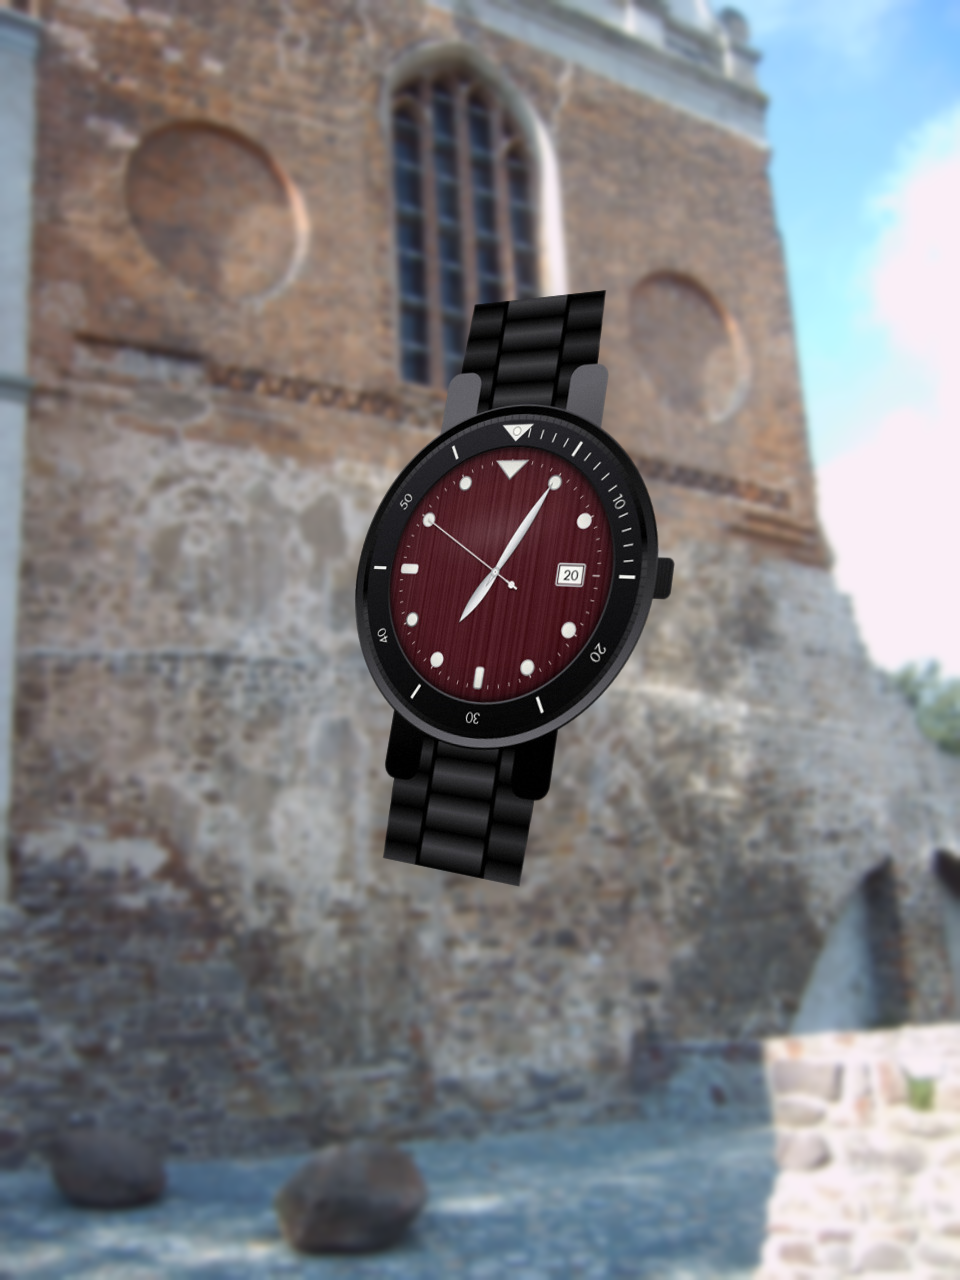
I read **7:04:50**
